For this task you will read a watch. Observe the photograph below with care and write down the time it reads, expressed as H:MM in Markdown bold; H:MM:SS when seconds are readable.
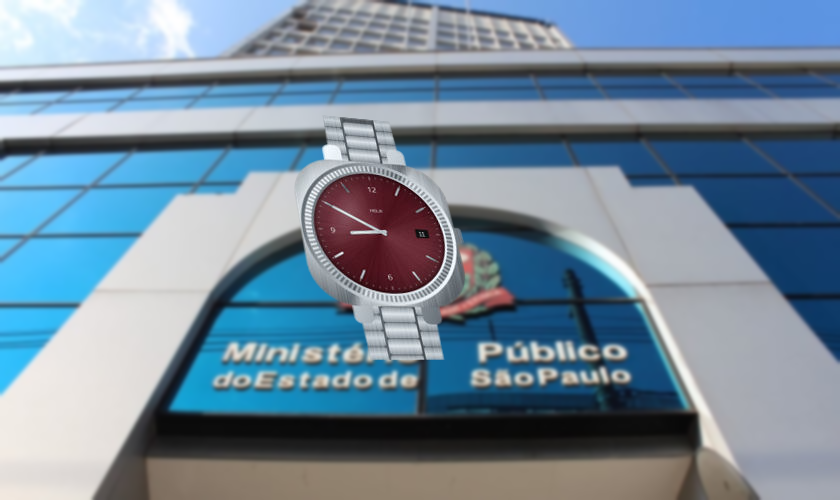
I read **8:50**
